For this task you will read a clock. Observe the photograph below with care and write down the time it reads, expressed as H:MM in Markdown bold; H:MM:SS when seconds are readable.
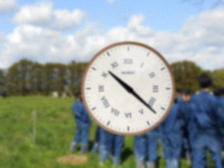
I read **10:22**
